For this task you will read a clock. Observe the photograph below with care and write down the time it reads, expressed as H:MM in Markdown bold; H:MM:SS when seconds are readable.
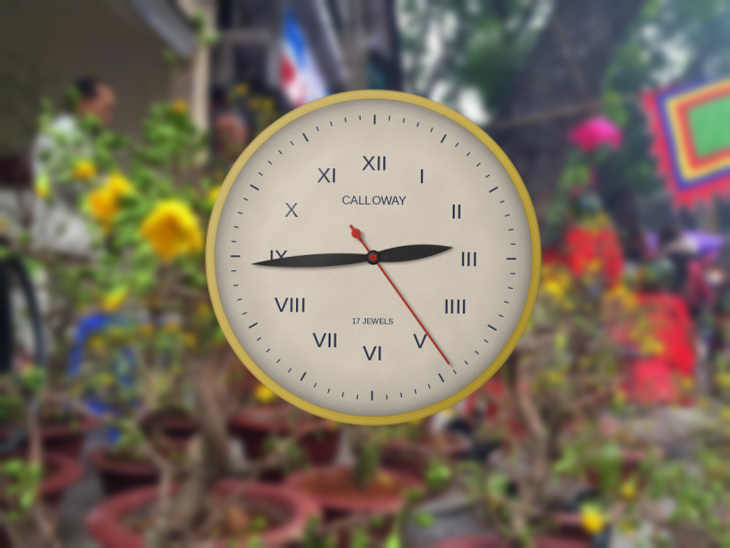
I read **2:44:24**
